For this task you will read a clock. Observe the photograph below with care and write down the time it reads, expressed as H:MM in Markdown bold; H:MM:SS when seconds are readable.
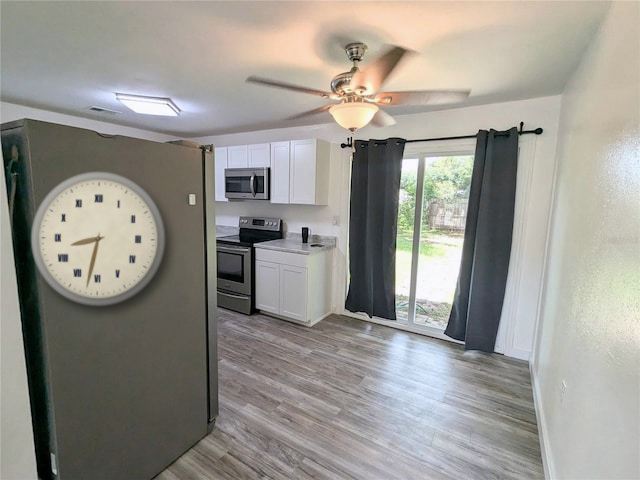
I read **8:32**
